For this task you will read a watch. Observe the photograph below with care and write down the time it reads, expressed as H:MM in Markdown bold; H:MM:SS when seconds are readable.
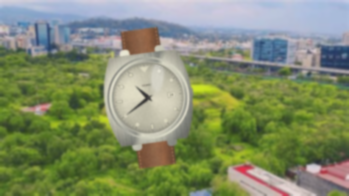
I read **10:40**
